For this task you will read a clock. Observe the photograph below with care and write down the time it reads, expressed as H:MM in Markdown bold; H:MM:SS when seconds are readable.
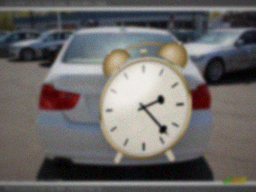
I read **2:23**
